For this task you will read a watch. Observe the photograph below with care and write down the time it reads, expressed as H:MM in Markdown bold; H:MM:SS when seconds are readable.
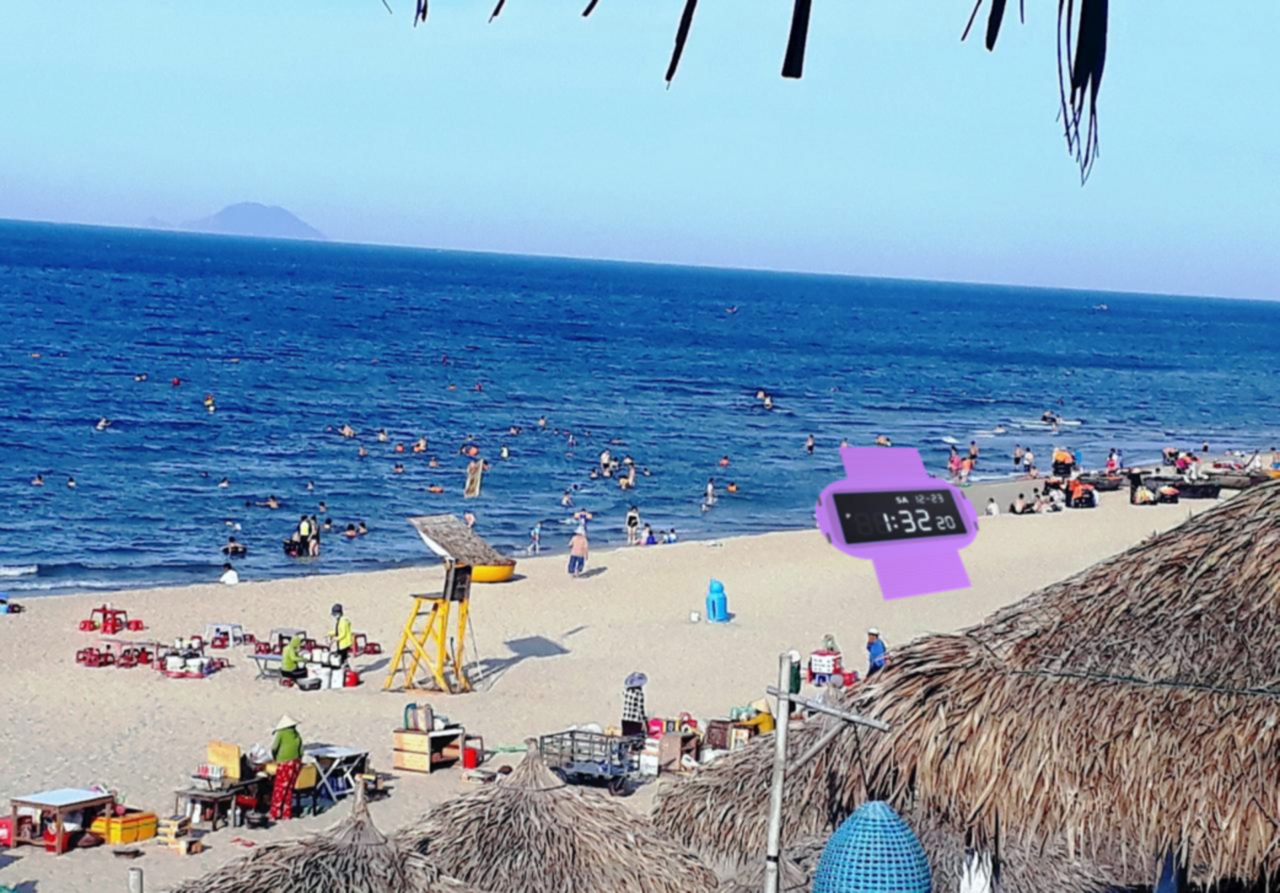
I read **1:32:20**
